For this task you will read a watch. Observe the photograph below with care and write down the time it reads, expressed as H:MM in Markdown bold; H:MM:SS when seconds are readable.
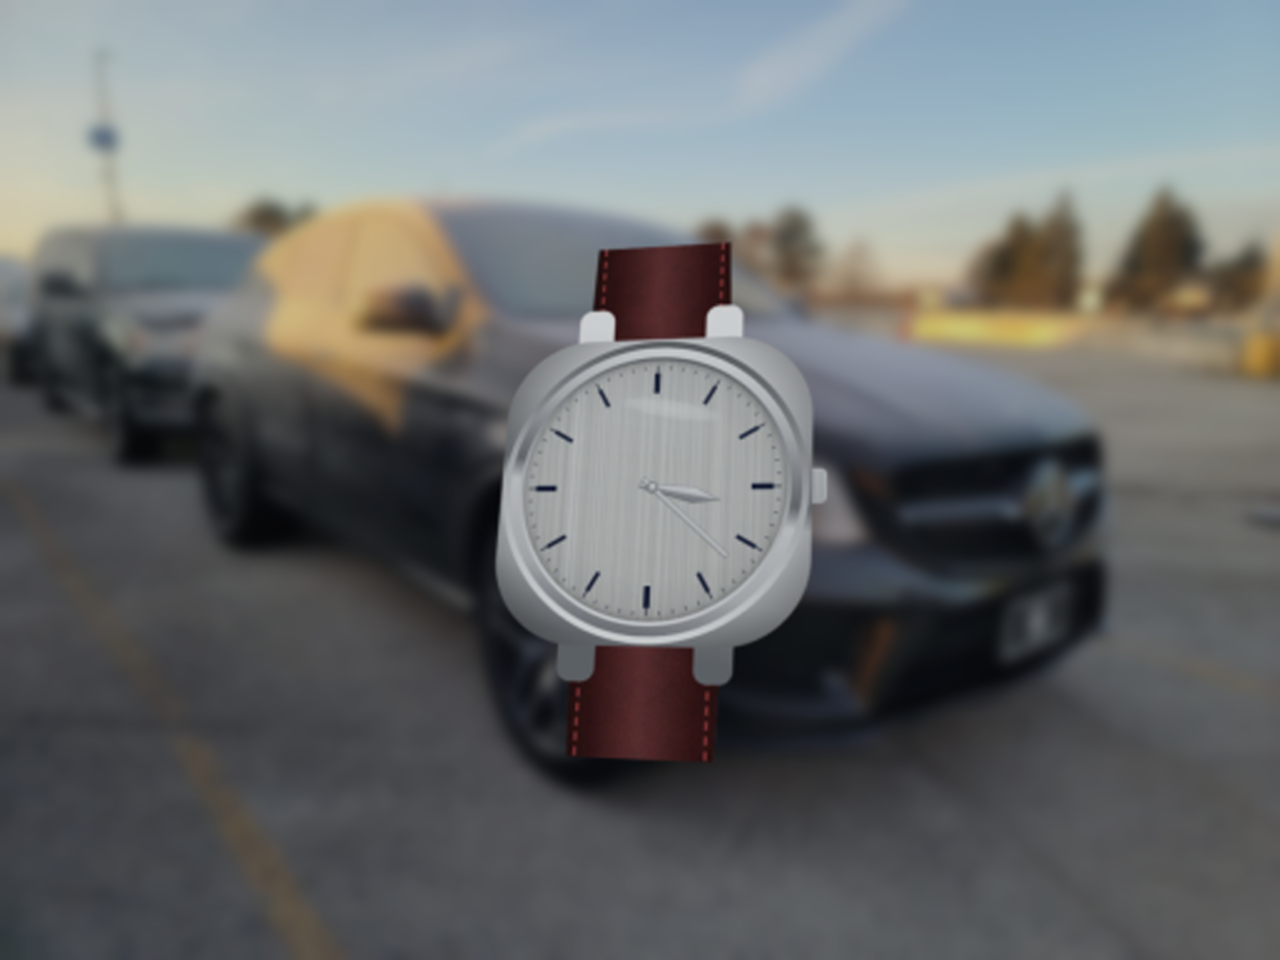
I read **3:22**
